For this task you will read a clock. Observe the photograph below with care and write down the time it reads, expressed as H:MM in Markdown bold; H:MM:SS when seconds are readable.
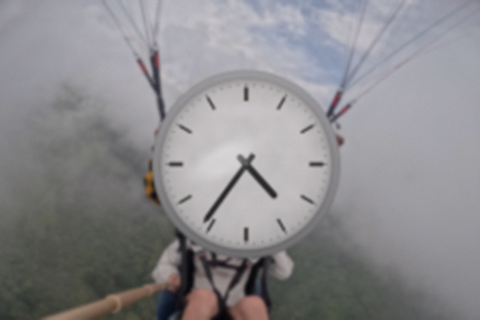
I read **4:36**
